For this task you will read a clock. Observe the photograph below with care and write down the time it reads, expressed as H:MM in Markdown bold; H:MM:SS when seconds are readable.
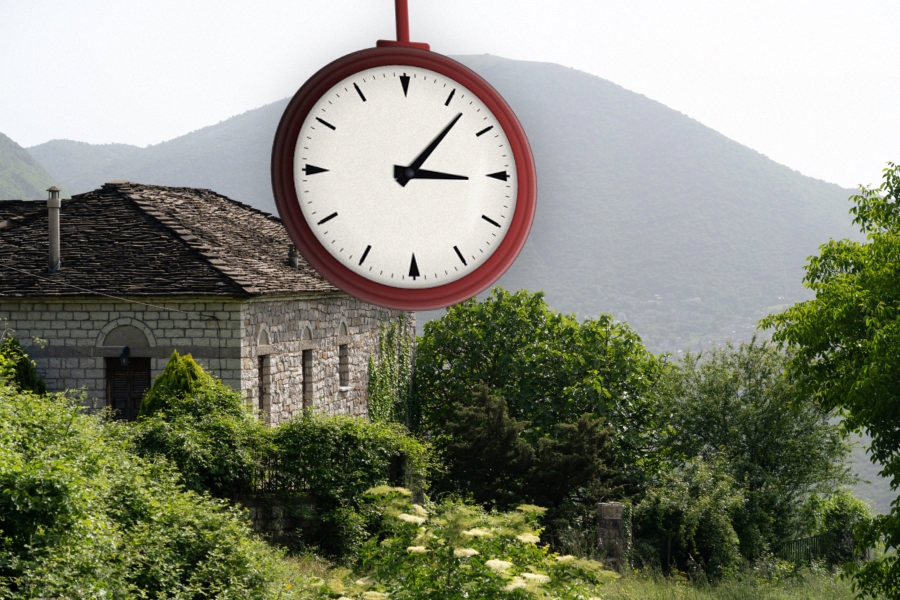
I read **3:07**
